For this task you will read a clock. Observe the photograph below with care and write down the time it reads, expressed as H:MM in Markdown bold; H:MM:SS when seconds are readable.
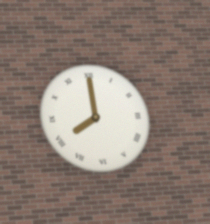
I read **8:00**
